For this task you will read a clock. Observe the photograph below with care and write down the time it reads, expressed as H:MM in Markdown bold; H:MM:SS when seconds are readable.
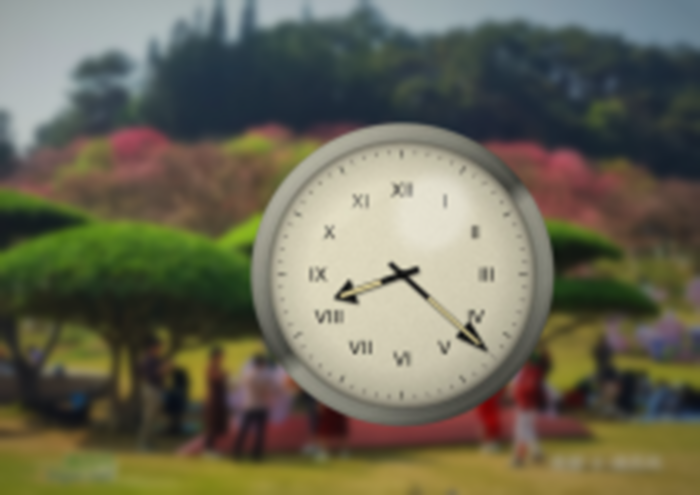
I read **8:22**
